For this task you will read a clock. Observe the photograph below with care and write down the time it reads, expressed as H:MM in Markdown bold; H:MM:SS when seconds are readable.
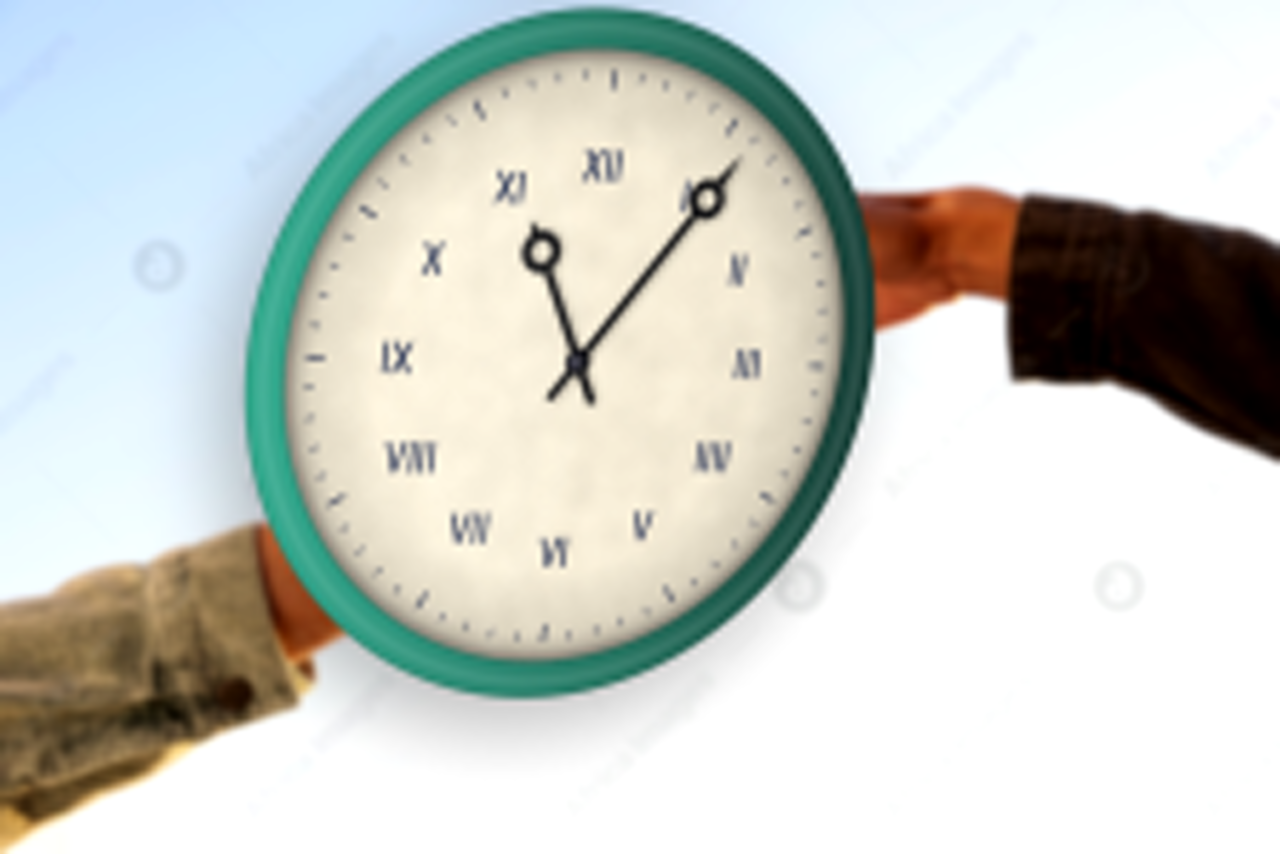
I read **11:06**
